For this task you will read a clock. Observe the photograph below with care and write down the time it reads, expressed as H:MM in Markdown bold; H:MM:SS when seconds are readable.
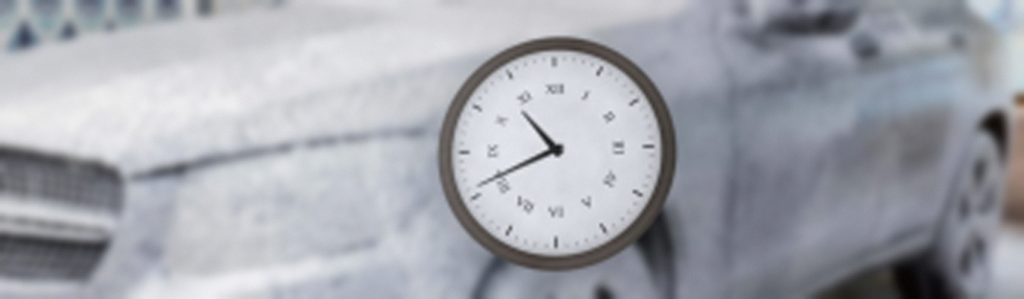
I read **10:41**
